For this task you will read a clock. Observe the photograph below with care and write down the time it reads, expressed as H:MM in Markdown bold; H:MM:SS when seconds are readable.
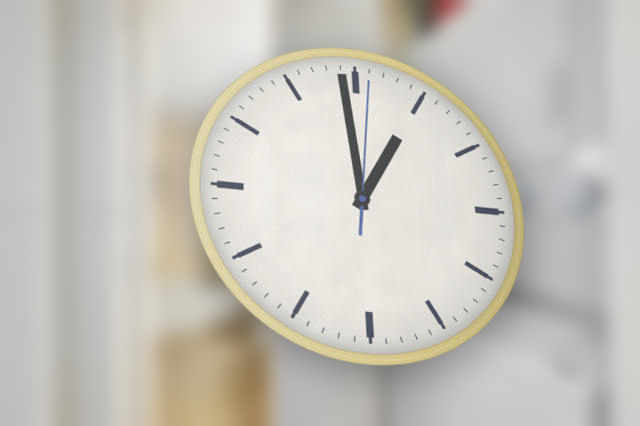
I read **12:59:01**
